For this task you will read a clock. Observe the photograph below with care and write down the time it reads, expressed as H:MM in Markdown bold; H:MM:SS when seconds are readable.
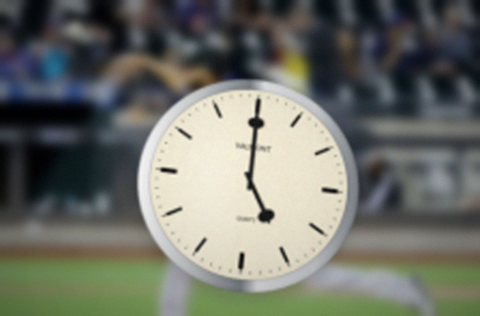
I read **5:00**
